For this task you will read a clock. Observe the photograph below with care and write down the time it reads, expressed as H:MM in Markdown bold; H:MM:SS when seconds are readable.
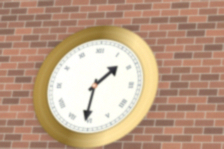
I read **1:31**
